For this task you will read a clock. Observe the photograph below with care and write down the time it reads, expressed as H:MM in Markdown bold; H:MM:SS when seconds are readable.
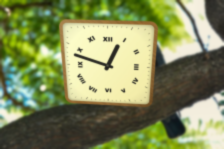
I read **12:48**
